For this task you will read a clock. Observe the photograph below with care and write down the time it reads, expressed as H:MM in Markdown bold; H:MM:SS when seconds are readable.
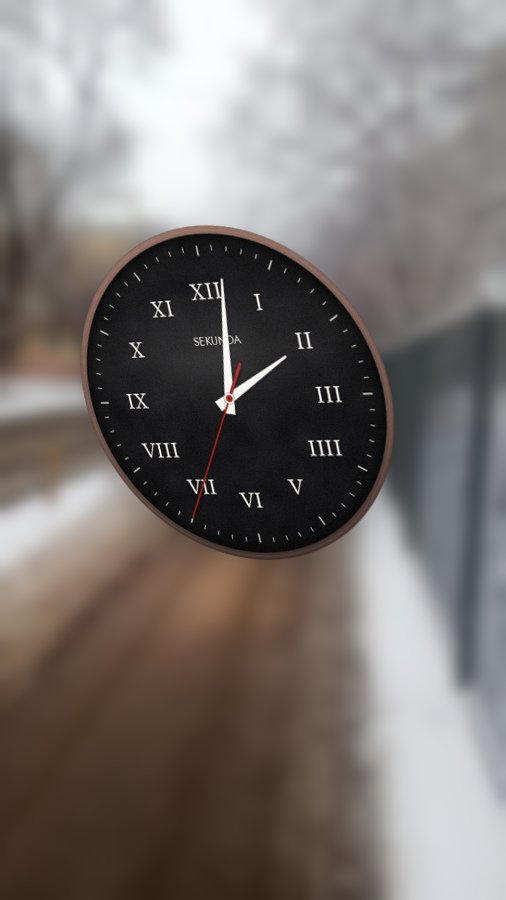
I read **2:01:35**
